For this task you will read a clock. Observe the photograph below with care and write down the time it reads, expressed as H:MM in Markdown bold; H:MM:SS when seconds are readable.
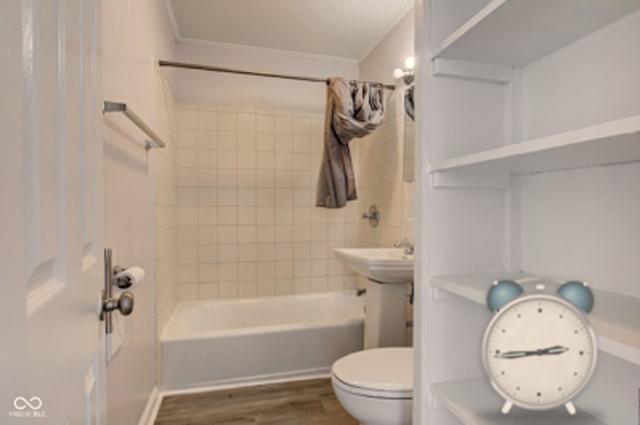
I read **2:44**
